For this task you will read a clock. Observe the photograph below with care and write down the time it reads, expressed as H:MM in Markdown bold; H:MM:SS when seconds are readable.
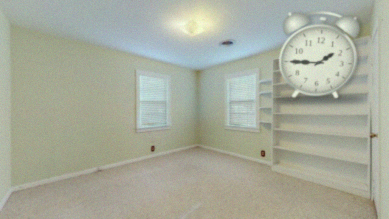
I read **1:45**
